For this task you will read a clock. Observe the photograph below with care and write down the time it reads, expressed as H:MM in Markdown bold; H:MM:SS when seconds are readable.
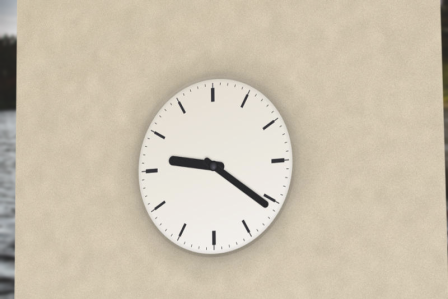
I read **9:21**
